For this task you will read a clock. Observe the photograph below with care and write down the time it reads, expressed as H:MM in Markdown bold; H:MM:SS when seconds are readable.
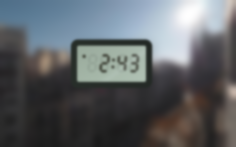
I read **2:43**
